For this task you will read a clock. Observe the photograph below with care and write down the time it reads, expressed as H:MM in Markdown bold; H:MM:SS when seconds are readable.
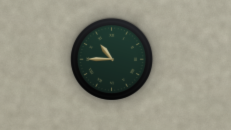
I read **10:45**
